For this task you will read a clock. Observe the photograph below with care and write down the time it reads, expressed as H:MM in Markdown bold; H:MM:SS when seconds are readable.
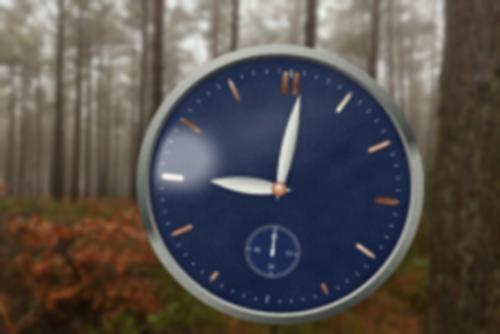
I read **9:01**
